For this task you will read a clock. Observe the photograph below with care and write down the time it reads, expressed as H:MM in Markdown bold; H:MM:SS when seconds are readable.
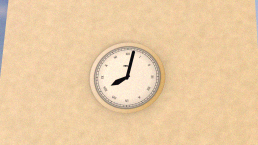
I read **8:02**
